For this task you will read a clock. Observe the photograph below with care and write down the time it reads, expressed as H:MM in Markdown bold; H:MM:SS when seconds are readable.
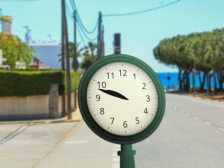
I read **9:48**
